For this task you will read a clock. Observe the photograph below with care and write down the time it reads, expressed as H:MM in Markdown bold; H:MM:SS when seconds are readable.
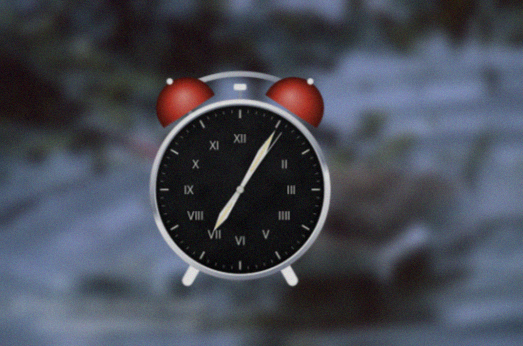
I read **7:05:06**
